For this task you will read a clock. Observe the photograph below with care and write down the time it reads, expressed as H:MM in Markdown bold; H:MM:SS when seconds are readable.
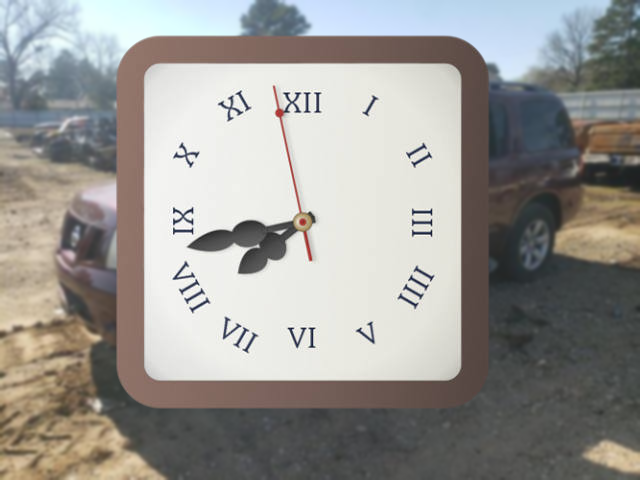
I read **7:42:58**
